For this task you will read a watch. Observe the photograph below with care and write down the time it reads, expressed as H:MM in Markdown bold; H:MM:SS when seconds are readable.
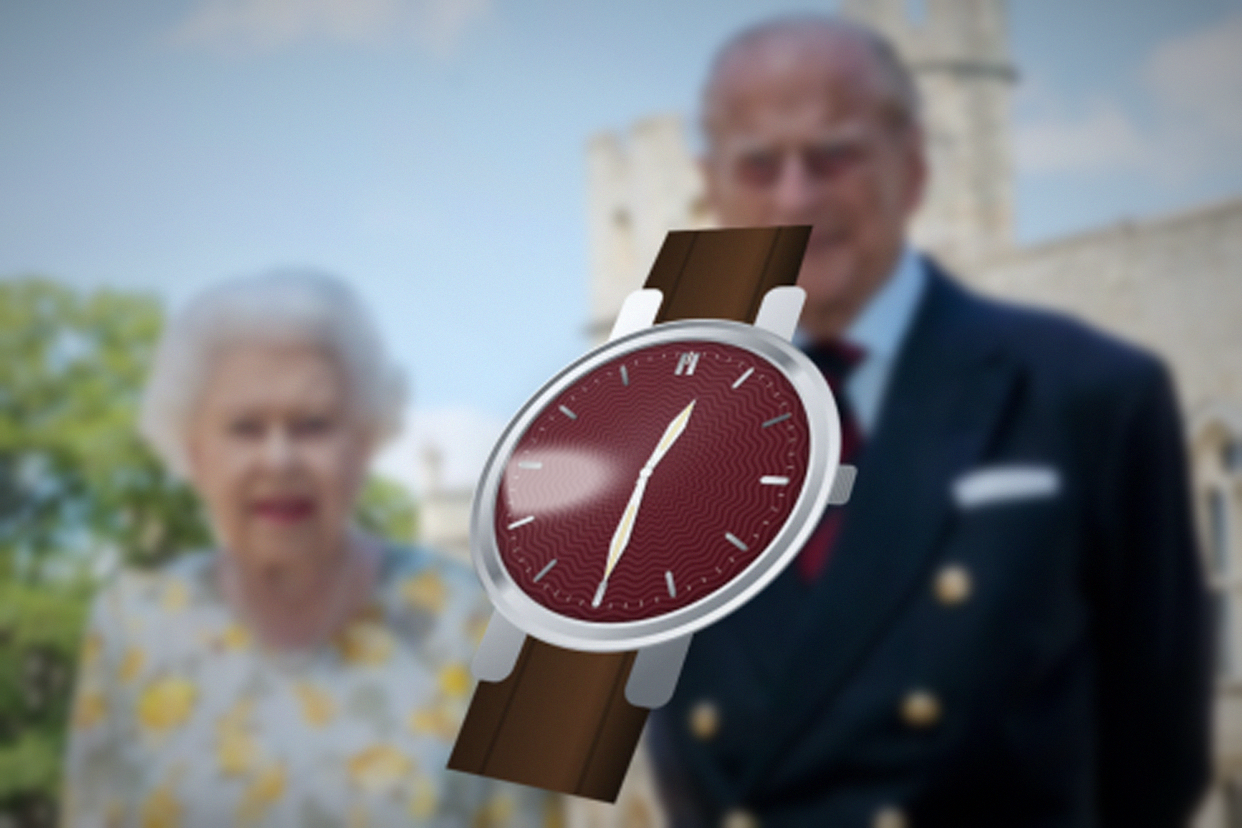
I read **12:30**
